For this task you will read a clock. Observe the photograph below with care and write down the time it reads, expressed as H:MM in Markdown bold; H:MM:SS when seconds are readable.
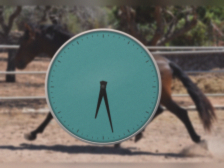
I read **6:28**
